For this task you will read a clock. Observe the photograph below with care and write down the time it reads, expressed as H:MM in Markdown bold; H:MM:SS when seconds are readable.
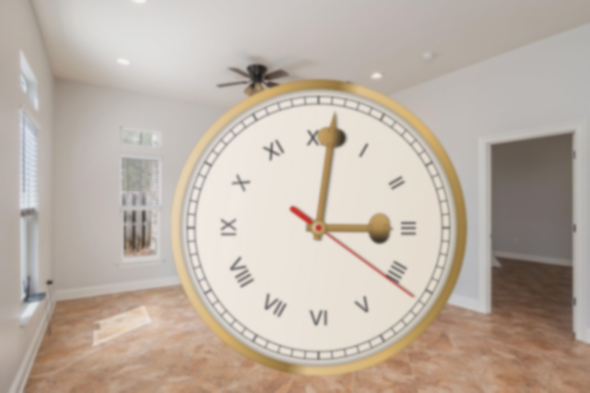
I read **3:01:21**
